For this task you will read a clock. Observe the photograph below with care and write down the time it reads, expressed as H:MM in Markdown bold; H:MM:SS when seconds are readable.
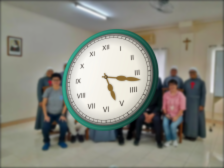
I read **5:17**
